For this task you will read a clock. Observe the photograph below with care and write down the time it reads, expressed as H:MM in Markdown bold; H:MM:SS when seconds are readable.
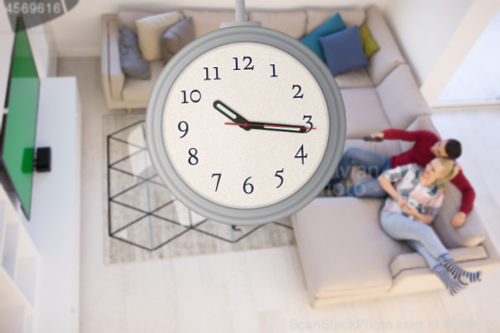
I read **10:16:16**
